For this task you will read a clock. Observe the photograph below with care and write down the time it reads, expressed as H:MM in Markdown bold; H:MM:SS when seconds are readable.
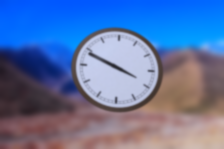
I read **3:49**
